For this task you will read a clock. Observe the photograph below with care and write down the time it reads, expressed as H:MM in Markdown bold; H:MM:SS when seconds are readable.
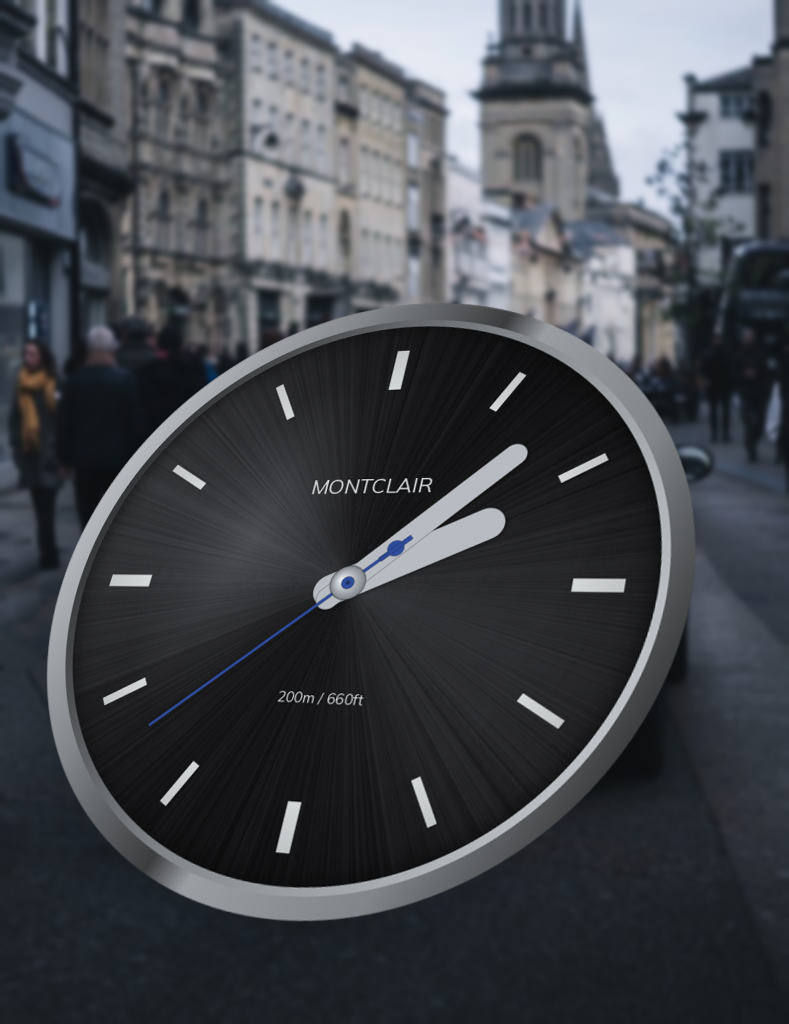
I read **2:07:38**
